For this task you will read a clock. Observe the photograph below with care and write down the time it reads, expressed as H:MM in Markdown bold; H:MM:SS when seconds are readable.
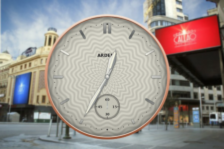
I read **12:35**
